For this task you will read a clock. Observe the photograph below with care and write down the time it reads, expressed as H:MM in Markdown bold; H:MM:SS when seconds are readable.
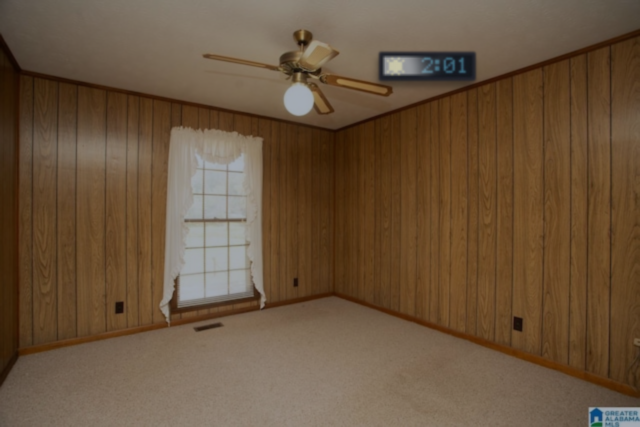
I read **2:01**
